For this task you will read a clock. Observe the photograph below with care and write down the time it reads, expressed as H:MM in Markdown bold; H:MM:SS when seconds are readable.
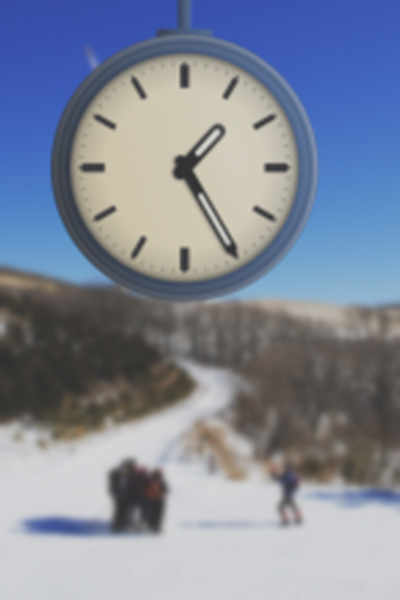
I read **1:25**
